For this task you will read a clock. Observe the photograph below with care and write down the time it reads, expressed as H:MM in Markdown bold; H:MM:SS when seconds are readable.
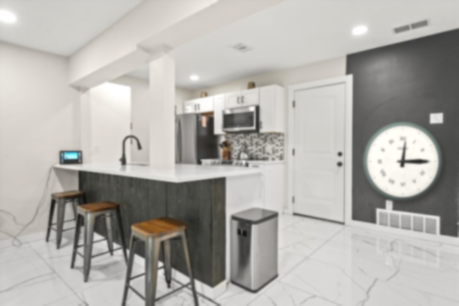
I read **12:15**
